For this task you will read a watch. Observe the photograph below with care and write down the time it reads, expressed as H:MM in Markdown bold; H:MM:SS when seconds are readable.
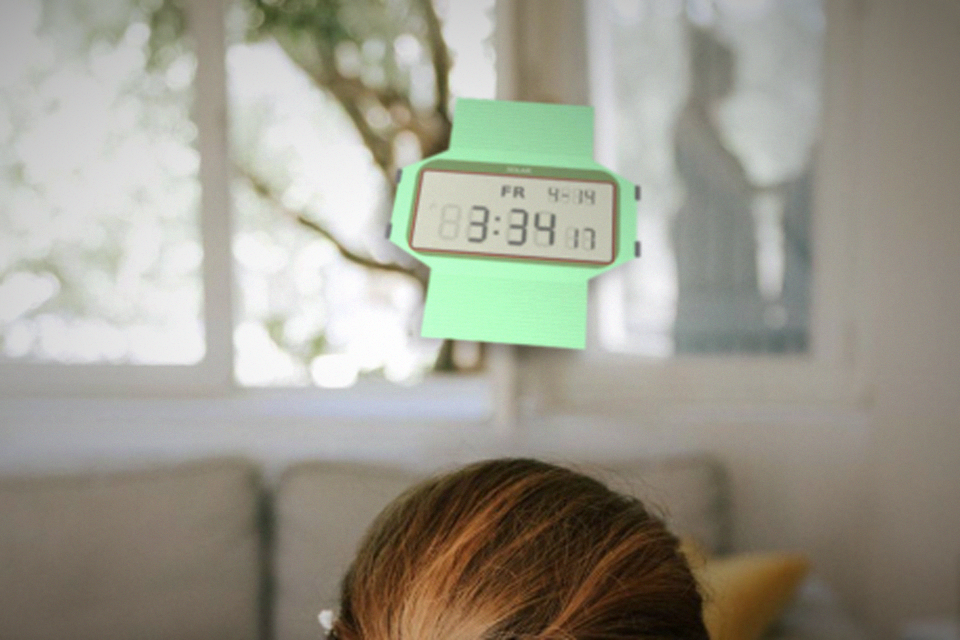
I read **3:34:17**
